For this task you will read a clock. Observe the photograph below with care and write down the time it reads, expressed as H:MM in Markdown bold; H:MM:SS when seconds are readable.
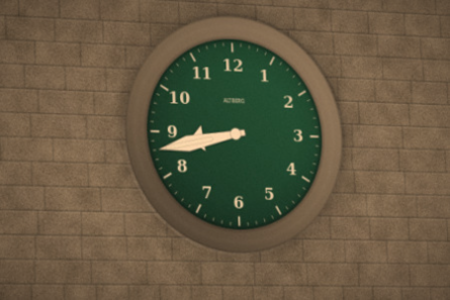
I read **8:43**
